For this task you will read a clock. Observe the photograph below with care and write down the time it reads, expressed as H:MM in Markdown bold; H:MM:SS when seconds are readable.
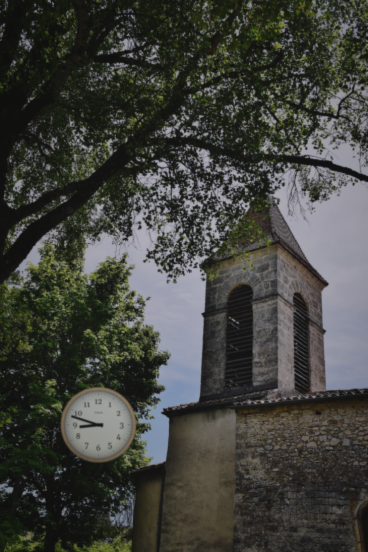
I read **8:48**
